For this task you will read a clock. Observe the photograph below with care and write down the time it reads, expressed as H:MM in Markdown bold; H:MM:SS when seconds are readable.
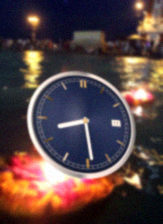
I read **8:29**
